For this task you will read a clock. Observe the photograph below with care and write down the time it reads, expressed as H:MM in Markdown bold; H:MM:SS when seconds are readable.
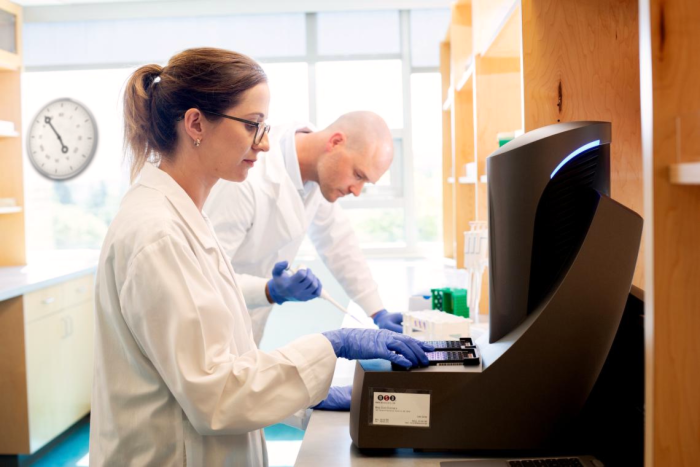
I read **4:53**
